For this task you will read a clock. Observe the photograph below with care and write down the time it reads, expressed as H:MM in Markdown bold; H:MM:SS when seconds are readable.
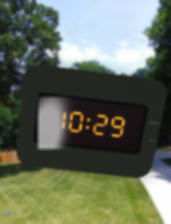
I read **10:29**
